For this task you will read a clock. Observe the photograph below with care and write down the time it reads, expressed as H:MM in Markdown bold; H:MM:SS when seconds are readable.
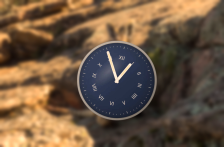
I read **12:55**
